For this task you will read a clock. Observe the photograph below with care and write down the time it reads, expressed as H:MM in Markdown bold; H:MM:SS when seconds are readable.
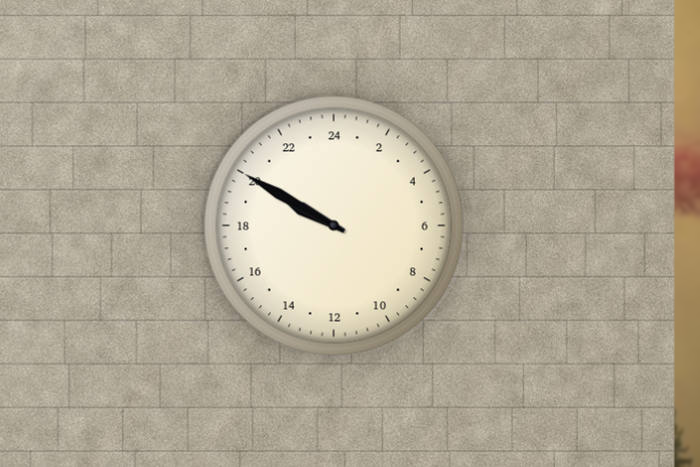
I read **19:50**
